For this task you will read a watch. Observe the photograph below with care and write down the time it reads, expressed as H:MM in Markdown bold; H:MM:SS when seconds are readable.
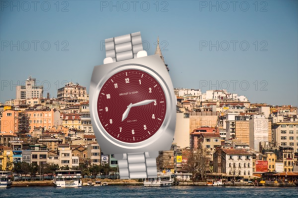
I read **7:14**
